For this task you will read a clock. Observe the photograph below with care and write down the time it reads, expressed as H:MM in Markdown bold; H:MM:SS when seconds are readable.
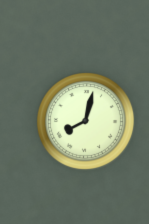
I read **8:02**
